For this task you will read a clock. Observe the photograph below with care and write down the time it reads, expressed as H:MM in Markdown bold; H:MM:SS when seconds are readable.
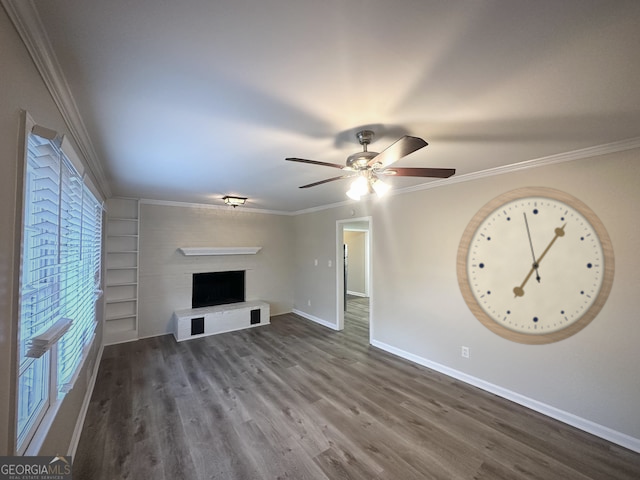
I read **7:05:58**
